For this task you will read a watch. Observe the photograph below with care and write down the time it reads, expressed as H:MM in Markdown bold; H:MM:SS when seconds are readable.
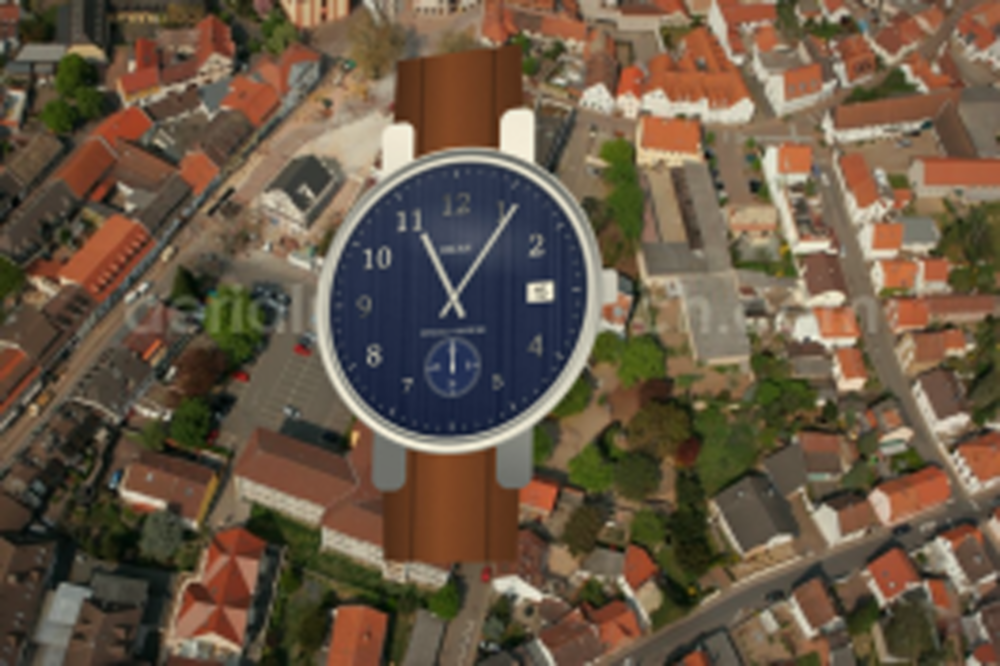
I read **11:06**
